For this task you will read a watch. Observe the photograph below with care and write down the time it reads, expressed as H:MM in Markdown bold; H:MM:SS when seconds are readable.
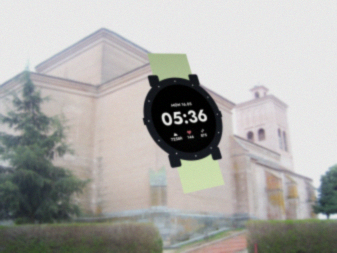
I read **5:36**
